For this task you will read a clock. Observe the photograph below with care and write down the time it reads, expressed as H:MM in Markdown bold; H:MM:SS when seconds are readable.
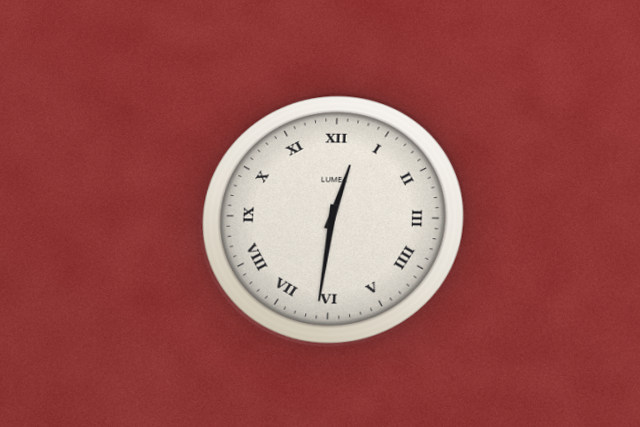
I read **12:31**
